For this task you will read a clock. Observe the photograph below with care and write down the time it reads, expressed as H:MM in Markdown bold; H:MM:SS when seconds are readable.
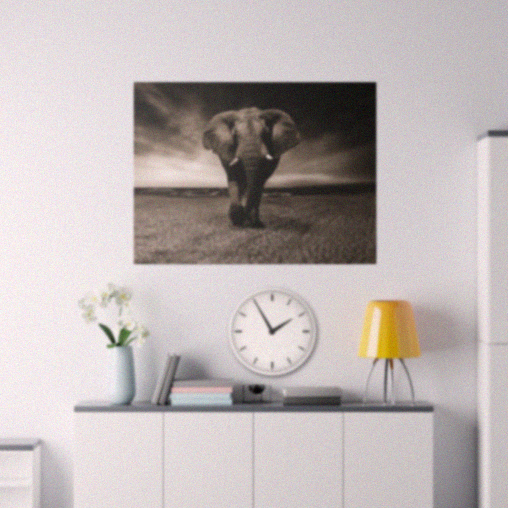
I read **1:55**
